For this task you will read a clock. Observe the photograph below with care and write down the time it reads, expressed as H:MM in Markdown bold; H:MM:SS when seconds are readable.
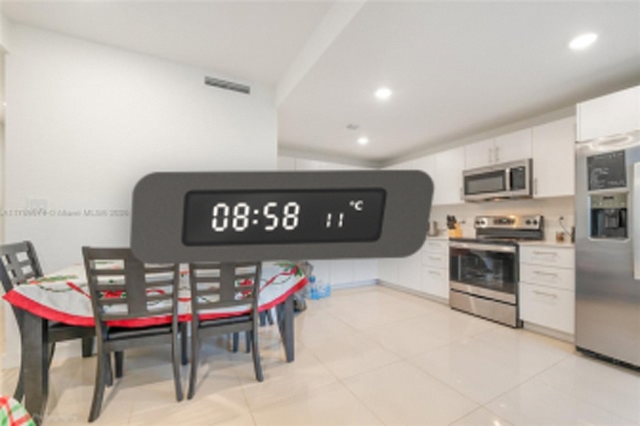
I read **8:58**
